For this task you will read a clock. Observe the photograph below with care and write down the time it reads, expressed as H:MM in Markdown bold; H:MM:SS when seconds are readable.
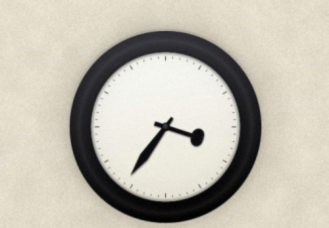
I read **3:36**
